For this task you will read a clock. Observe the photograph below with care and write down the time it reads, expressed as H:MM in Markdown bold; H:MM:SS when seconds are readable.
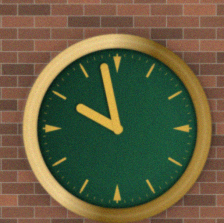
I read **9:58**
